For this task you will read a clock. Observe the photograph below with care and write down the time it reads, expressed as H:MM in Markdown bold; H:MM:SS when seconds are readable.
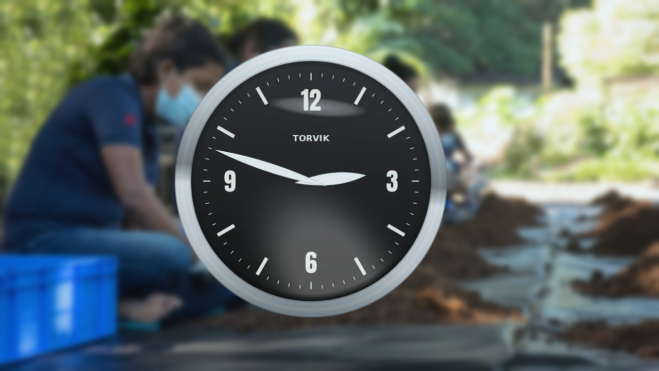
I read **2:48**
